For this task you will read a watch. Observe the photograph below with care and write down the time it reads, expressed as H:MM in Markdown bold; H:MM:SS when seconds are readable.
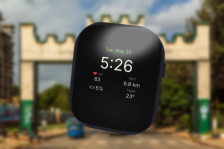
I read **5:26**
